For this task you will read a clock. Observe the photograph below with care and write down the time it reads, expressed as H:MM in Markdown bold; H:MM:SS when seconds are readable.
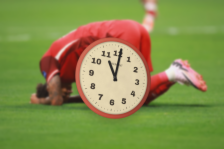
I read **11:01**
